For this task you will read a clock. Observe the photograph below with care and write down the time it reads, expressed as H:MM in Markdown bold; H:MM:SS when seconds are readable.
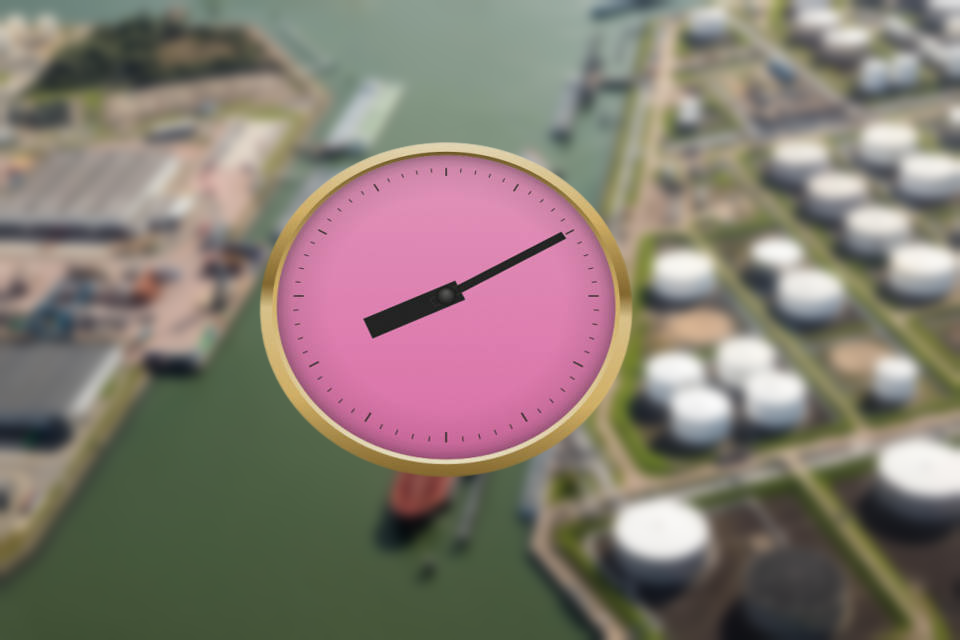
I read **8:10**
